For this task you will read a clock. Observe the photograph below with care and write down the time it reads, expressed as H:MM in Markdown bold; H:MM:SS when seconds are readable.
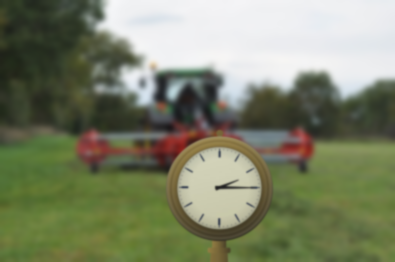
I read **2:15**
